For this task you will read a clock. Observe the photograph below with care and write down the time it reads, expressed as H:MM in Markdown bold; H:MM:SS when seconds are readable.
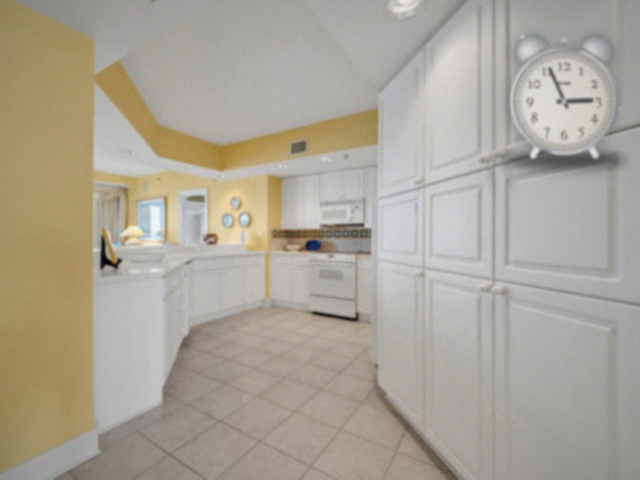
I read **2:56**
